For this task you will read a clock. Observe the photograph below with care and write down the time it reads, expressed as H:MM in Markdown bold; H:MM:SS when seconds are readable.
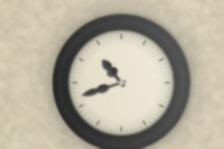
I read **10:42**
